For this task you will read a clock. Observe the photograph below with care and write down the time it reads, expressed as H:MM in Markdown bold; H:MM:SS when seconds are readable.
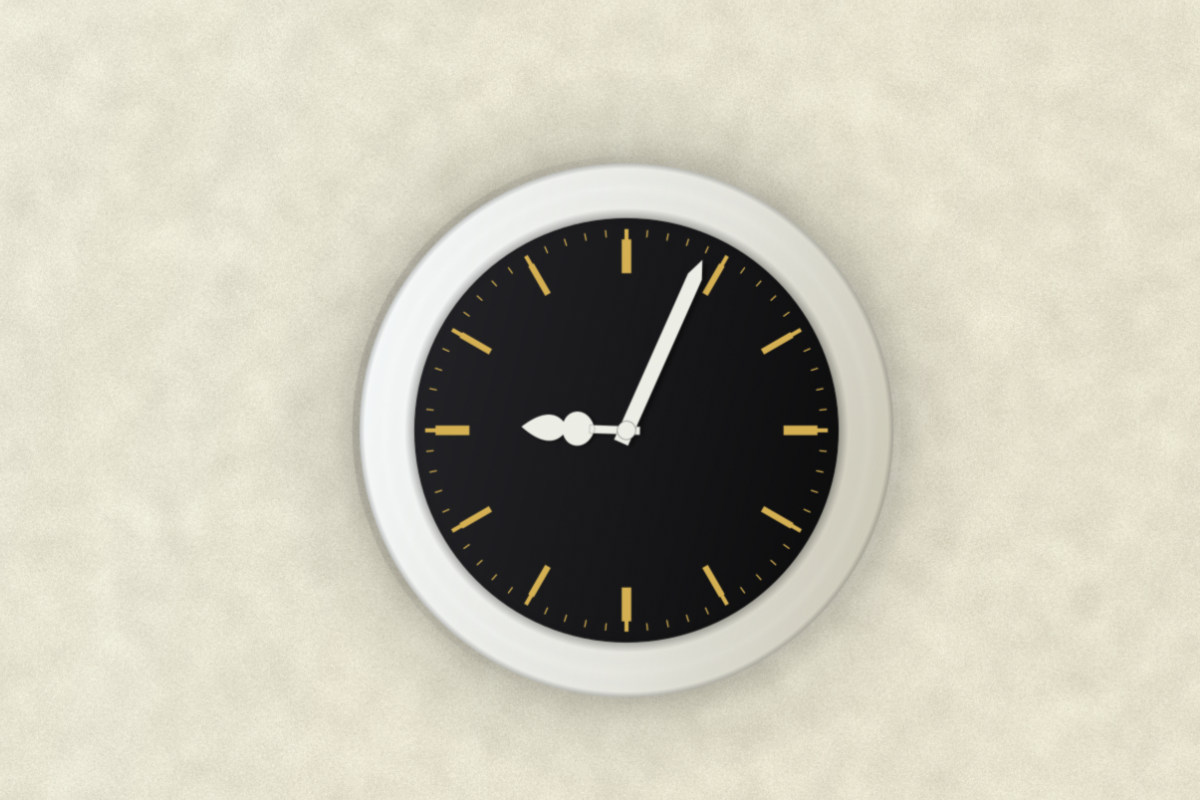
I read **9:04**
